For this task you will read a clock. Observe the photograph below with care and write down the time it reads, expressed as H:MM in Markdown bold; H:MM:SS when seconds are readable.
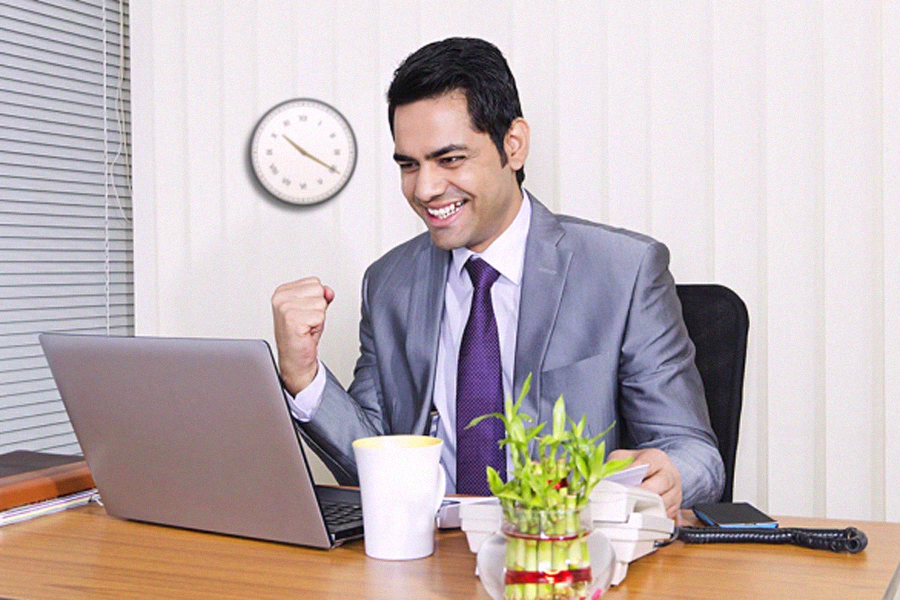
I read **10:20**
